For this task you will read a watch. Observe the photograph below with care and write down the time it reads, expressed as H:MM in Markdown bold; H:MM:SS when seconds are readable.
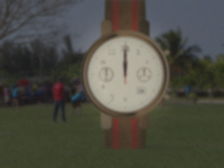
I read **12:00**
